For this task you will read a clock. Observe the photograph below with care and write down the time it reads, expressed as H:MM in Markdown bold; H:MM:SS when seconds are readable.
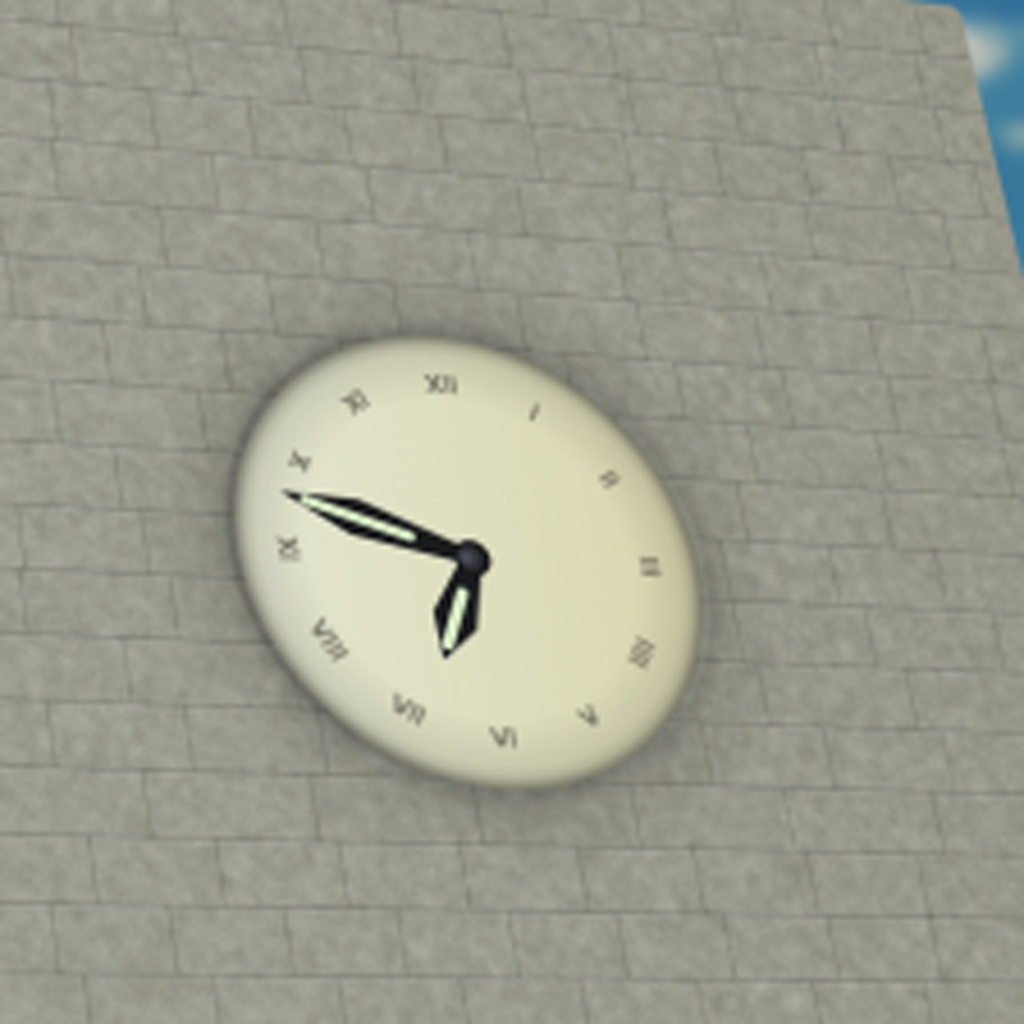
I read **6:48**
